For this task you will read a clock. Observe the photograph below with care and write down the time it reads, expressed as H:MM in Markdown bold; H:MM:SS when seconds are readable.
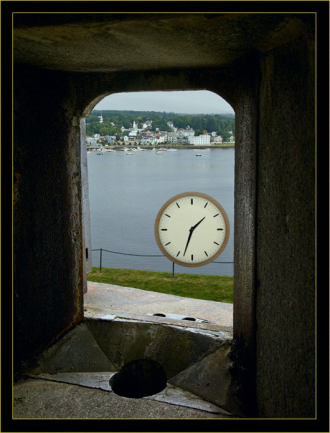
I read **1:33**
